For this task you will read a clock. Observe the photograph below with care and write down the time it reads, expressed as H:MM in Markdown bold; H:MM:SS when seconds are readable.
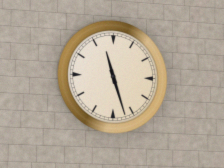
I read **11:27**
